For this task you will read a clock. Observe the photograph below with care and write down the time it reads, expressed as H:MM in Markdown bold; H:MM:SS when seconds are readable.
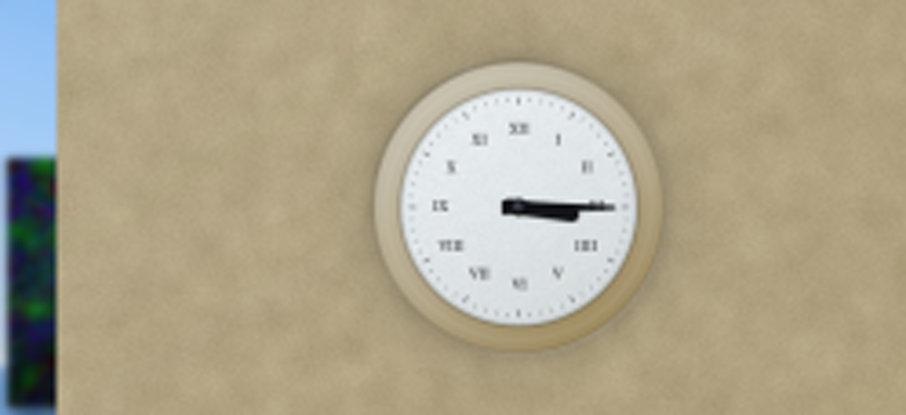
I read **3:15**
